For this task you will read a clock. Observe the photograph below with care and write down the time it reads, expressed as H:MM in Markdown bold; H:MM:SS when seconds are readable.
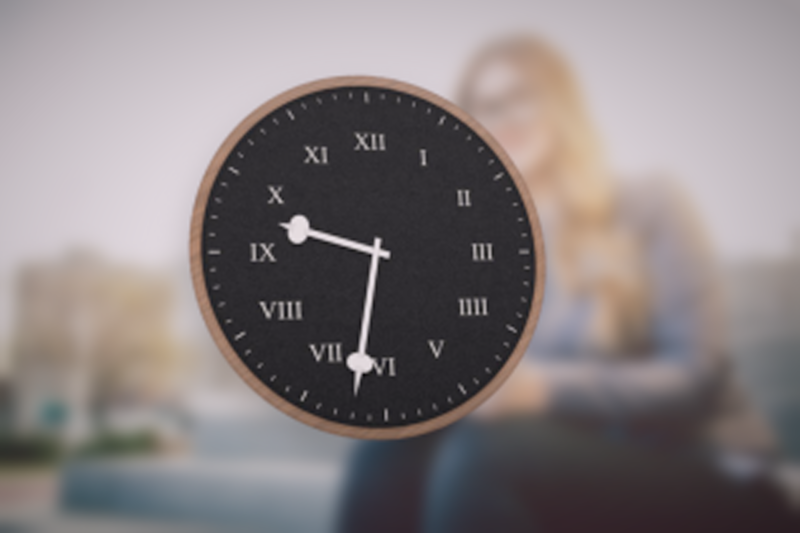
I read **9:32**
